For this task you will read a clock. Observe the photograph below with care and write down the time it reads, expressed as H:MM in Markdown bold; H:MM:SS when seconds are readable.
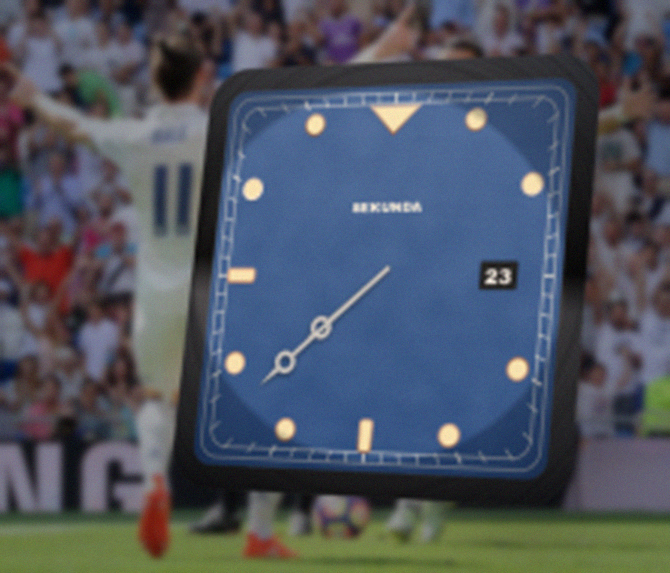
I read **7:38**
